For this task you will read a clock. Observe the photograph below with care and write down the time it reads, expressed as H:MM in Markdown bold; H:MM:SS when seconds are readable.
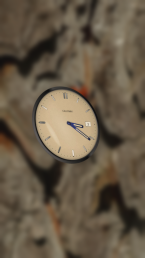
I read **3:21**
